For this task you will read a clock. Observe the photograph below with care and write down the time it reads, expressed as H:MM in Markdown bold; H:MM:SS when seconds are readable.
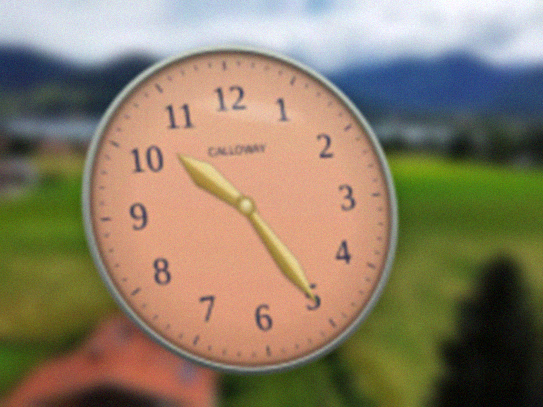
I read **10:25**
